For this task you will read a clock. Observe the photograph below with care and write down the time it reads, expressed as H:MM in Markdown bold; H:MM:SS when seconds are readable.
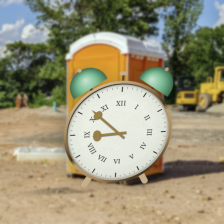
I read **8:52**
